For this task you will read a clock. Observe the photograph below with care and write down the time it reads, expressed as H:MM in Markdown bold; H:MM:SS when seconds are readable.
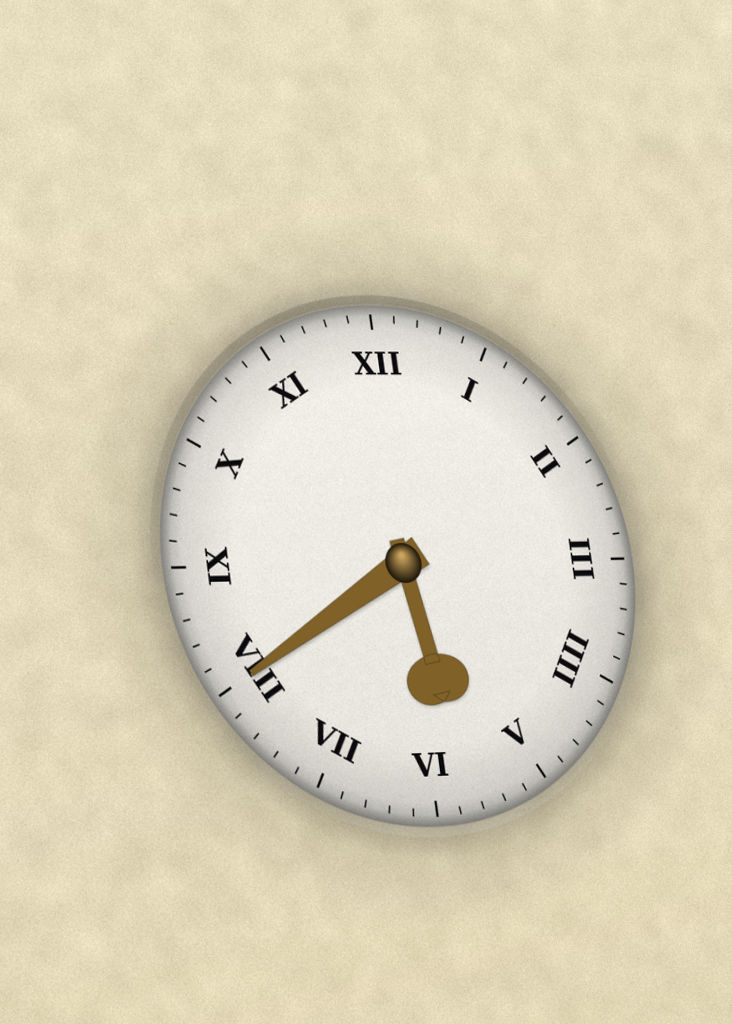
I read **5:40**
